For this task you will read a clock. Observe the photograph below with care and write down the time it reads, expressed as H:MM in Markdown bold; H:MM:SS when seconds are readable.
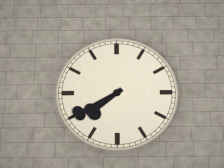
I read **7:40**
